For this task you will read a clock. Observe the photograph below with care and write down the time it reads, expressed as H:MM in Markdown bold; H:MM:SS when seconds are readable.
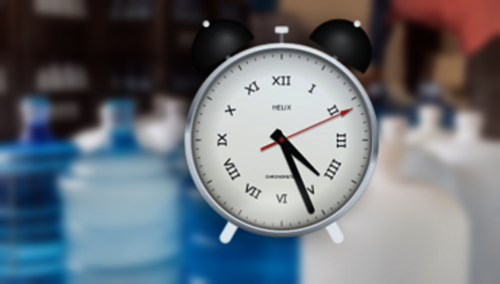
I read **4:26:11**
